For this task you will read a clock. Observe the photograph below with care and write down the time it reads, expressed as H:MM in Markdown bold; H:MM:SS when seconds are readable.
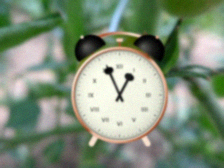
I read **12:56**
